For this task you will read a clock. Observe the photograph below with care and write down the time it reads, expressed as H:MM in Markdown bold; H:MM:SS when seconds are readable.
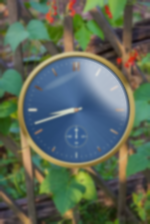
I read **8:42**
